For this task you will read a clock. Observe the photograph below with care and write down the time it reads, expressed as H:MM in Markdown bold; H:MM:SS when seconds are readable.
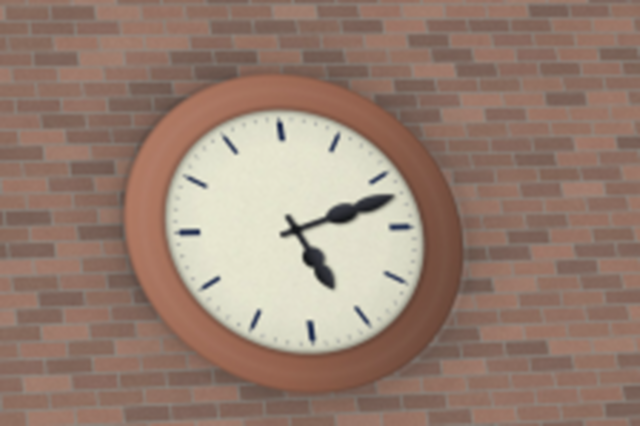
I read **5:12**
